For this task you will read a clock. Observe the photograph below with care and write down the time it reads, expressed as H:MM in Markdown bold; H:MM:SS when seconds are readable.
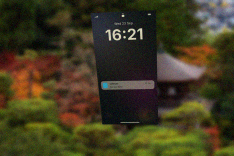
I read **16:21**
